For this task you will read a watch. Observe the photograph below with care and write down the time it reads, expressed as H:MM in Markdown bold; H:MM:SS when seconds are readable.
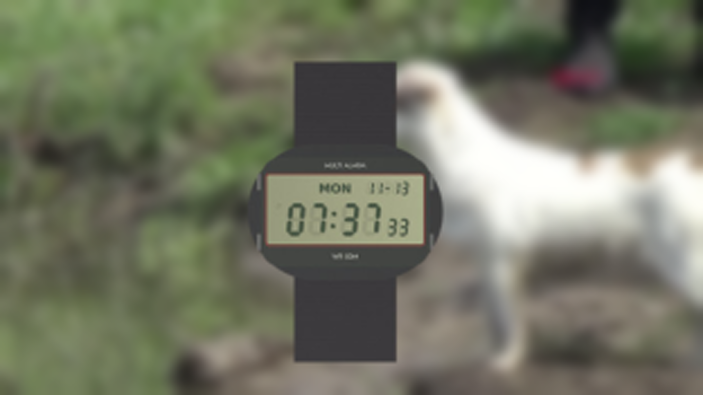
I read **7:37:33**
